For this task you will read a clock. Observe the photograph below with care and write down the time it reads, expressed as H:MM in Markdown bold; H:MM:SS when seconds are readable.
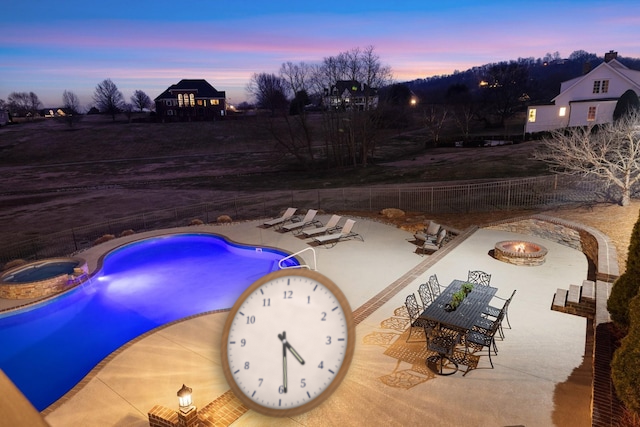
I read **4:29**
